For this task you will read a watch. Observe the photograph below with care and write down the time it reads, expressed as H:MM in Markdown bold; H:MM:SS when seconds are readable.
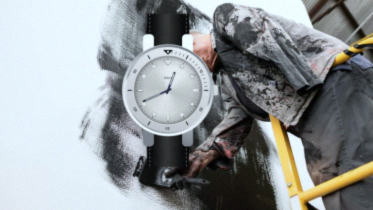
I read **12:41**
